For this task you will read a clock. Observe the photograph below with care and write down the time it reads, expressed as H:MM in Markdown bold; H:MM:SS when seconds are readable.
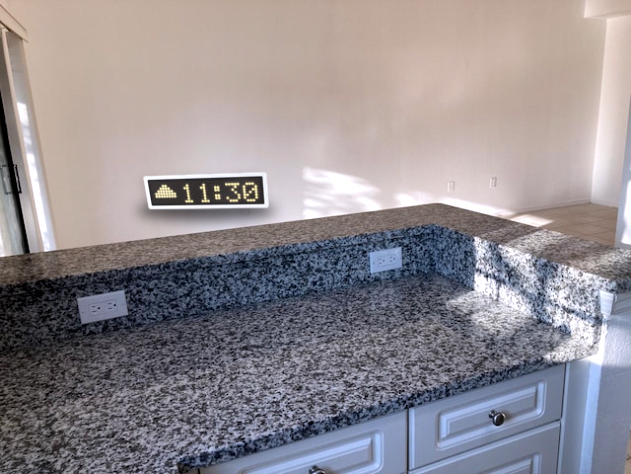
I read **11:30**
